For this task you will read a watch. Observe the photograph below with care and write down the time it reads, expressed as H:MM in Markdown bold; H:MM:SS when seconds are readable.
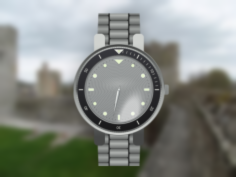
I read **6:32**
